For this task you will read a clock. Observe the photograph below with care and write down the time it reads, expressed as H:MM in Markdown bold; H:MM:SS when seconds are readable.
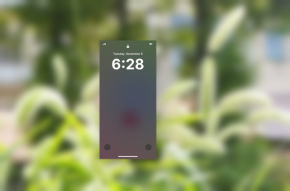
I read **6:28**
